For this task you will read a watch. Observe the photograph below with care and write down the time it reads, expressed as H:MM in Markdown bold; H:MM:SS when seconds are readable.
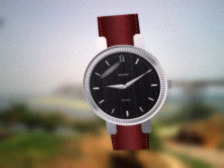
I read **9:10**
